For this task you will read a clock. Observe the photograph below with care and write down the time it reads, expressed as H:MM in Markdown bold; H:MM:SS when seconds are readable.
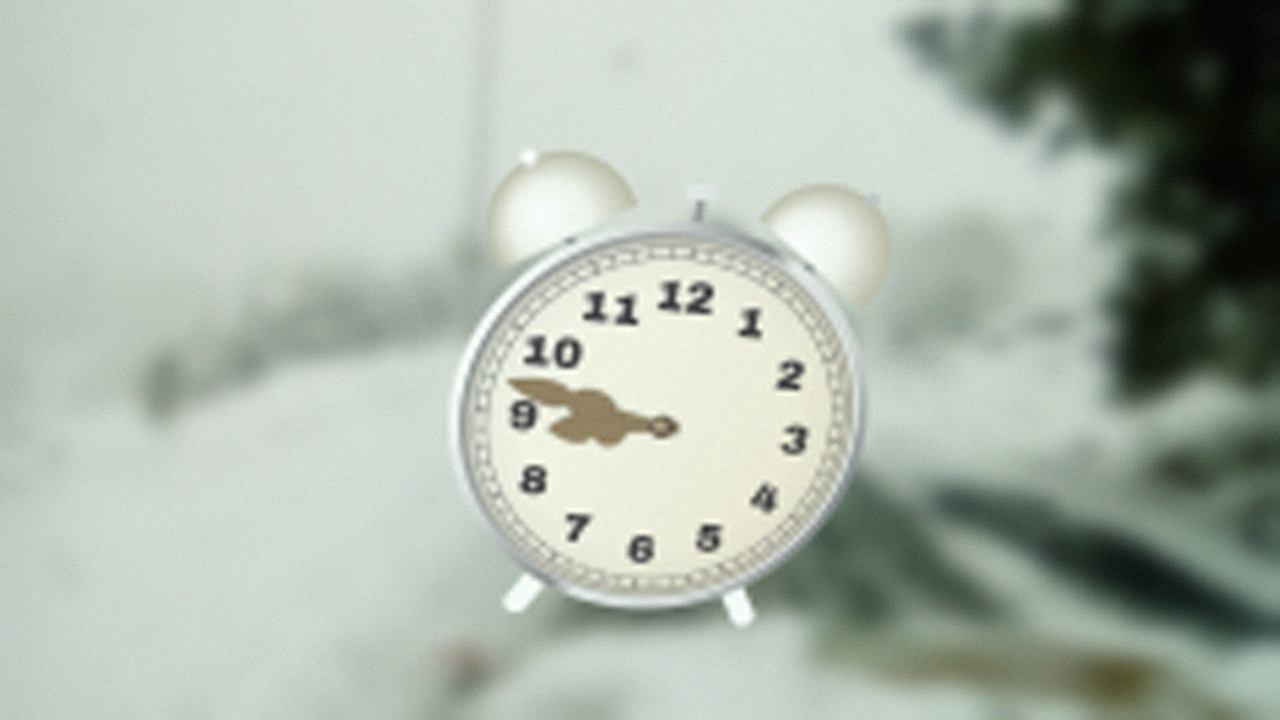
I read **8:47**
